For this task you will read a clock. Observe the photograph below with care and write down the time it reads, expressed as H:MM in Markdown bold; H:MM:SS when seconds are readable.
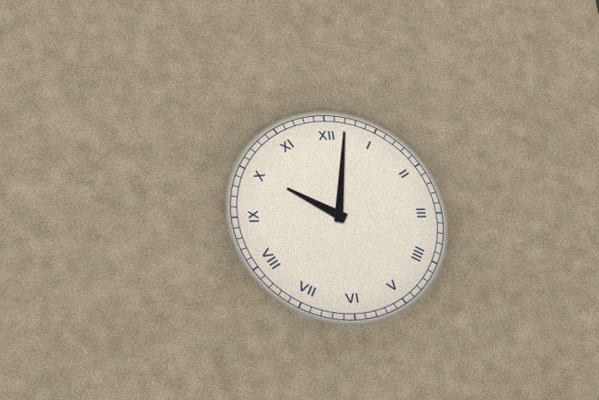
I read **10:02**
